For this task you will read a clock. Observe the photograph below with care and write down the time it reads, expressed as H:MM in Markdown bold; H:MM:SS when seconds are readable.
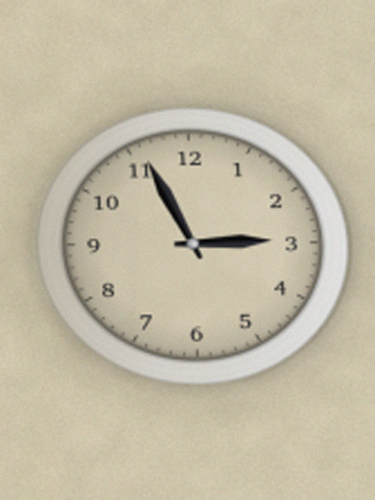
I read **2:56**
